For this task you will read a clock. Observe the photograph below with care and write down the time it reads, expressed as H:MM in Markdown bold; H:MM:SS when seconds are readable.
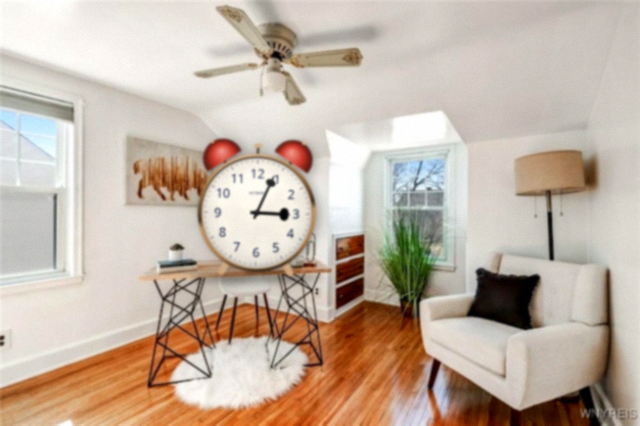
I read **3:04**
